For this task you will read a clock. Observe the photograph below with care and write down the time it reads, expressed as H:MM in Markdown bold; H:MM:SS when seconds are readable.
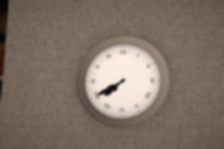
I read **7:40**
